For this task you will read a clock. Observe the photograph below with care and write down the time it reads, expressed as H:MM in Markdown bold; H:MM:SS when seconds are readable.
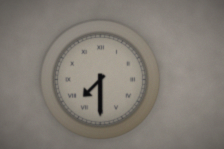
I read **7:30**
